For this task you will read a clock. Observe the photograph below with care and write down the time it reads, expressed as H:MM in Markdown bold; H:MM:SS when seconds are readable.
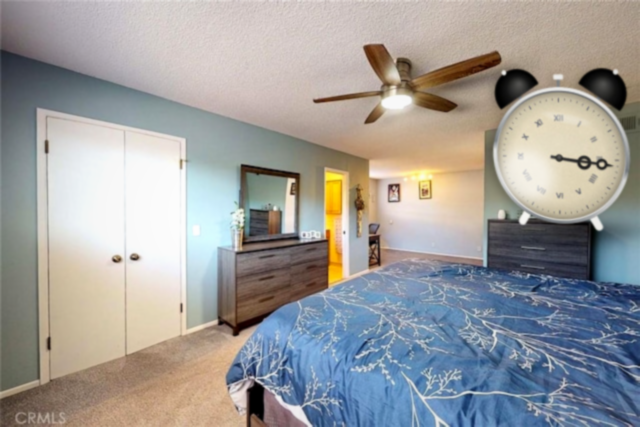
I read **3:16**
